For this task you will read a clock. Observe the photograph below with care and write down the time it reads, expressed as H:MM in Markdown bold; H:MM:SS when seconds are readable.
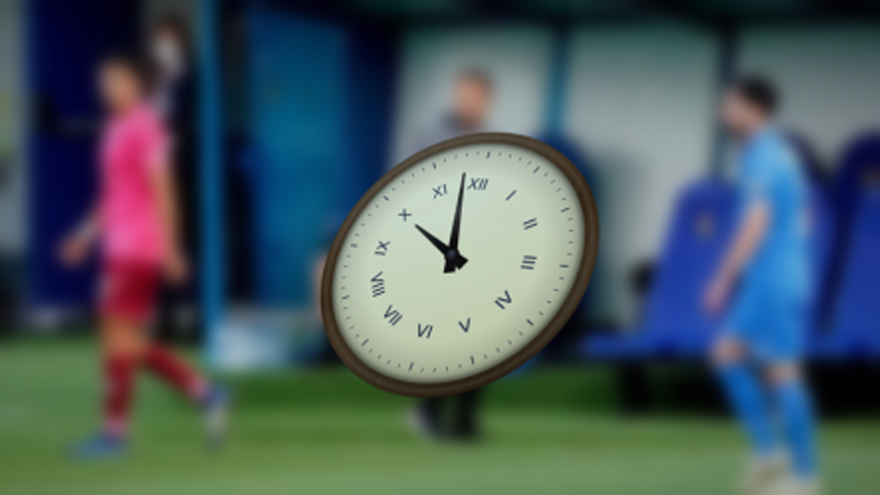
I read **9:58**
